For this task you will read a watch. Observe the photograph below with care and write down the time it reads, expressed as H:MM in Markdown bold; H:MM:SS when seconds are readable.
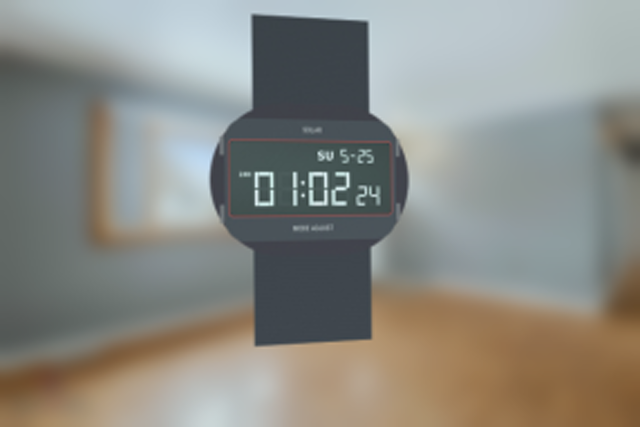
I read **1:02:24**
